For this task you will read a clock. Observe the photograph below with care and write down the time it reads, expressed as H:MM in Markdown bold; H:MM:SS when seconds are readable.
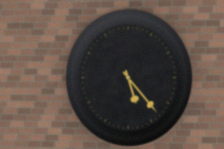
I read **5:23**
